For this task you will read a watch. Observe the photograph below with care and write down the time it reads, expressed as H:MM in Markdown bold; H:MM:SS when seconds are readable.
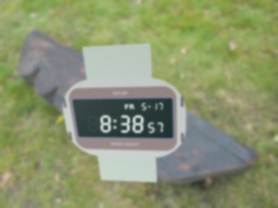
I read **8:38:57**
